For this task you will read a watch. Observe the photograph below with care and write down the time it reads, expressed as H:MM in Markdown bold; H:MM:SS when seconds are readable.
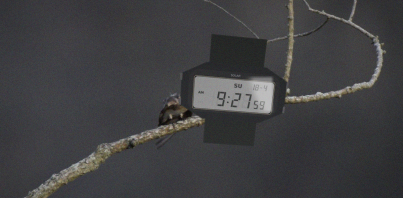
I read **9:27:59**
